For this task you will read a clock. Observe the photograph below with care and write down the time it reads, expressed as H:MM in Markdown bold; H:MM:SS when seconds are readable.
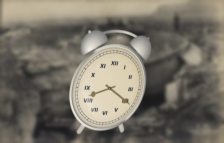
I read **8:20**
